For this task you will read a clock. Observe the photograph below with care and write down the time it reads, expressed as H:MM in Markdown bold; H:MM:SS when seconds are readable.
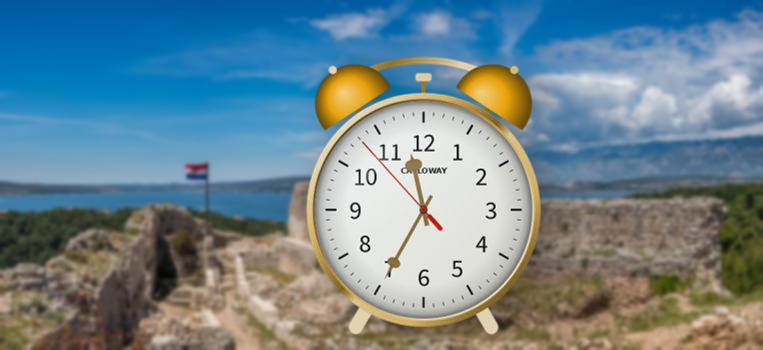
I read **11:34:53**
